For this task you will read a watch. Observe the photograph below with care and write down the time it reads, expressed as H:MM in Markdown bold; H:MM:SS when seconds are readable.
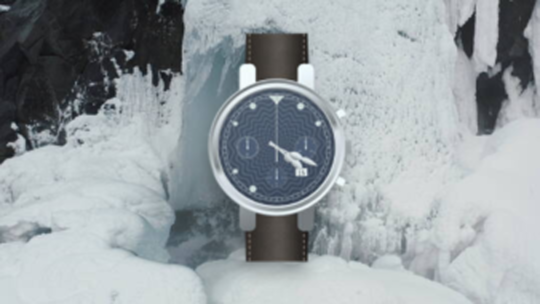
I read **4:19**
